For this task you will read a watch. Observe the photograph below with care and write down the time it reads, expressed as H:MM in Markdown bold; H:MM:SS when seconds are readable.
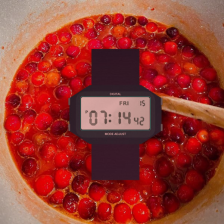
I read **7:14:42**
